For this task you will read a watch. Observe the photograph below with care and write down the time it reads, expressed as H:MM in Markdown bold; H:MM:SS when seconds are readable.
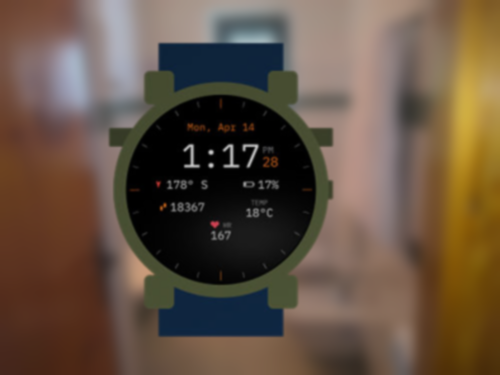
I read **1:17:28**
